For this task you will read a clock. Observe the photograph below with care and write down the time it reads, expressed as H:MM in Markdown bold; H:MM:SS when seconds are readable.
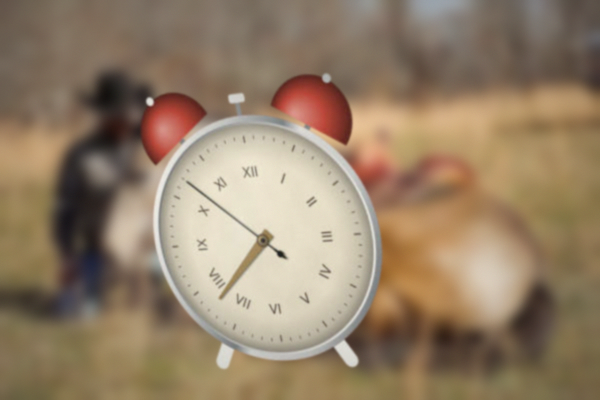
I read **7:37:52**
